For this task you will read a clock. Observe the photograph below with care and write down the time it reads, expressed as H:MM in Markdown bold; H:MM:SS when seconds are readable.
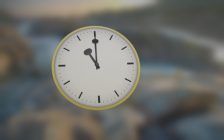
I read **11:00**
